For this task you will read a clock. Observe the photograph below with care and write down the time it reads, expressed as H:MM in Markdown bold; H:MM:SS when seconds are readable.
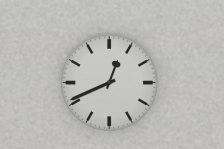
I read **12:41**
